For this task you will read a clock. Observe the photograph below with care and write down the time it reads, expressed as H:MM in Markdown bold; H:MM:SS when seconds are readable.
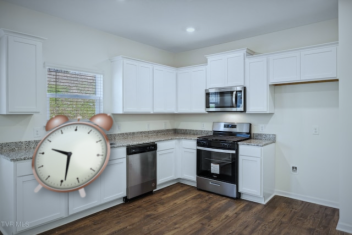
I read **9:29**
